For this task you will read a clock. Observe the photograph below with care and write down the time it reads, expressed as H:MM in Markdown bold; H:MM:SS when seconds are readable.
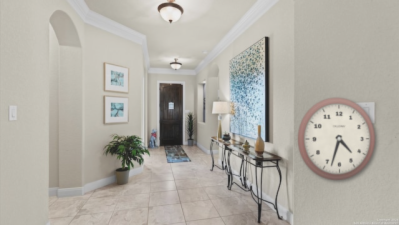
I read **4:33**
